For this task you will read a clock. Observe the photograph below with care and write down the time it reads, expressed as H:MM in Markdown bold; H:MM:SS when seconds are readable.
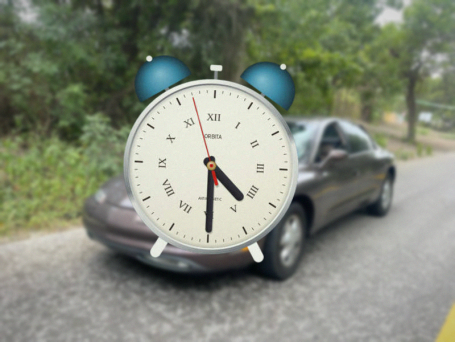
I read **4:29:57**
